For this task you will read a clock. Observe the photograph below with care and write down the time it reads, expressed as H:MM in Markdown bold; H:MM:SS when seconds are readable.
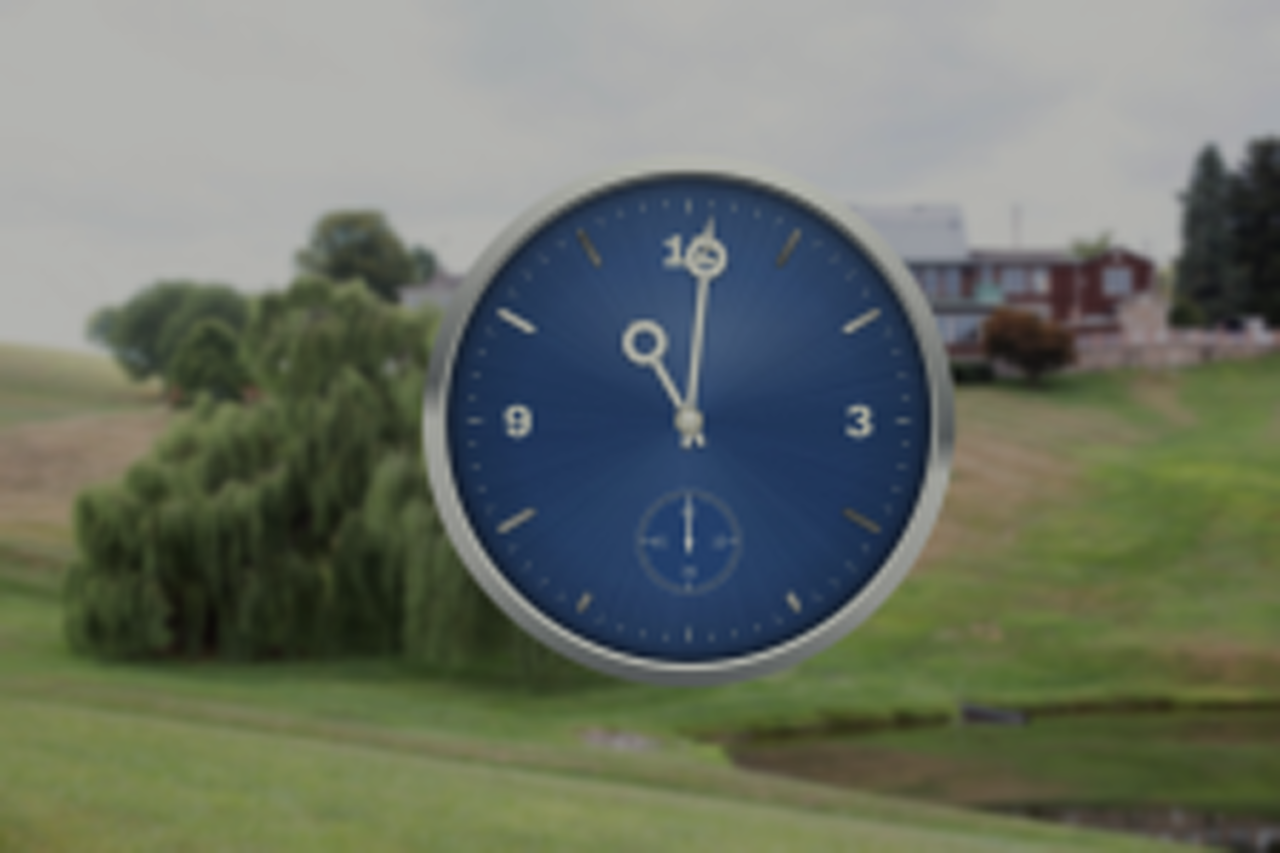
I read **11:01**
